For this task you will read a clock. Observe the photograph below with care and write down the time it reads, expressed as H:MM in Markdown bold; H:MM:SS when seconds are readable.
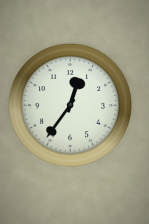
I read **12:36**
